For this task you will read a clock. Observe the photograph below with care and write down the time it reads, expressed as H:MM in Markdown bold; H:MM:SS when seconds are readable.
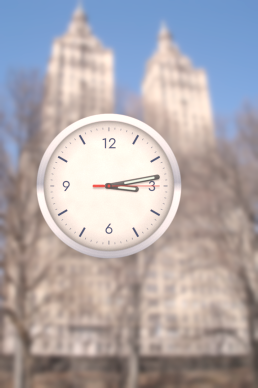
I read **3:13:15**
